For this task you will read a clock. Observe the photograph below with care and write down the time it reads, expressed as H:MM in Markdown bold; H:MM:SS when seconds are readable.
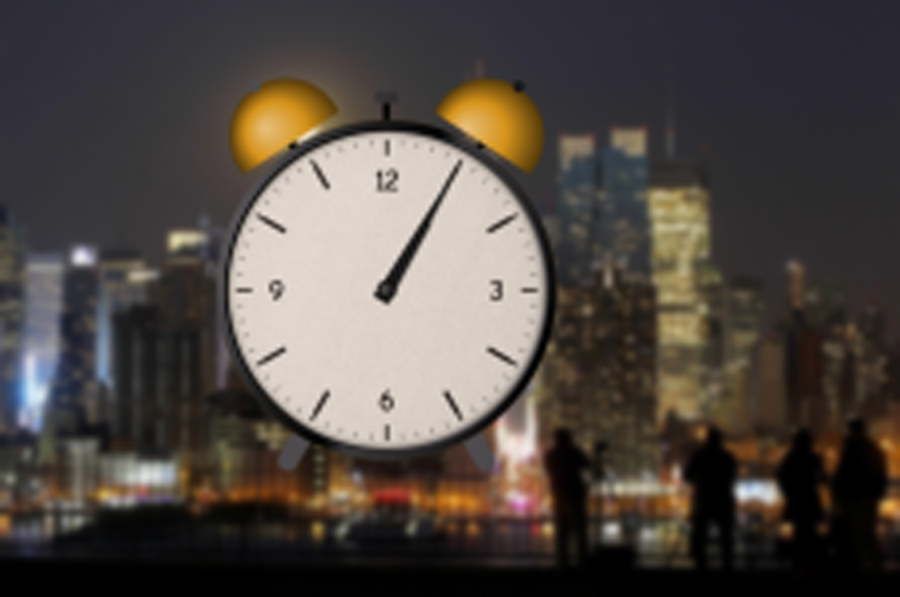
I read **1:05**
